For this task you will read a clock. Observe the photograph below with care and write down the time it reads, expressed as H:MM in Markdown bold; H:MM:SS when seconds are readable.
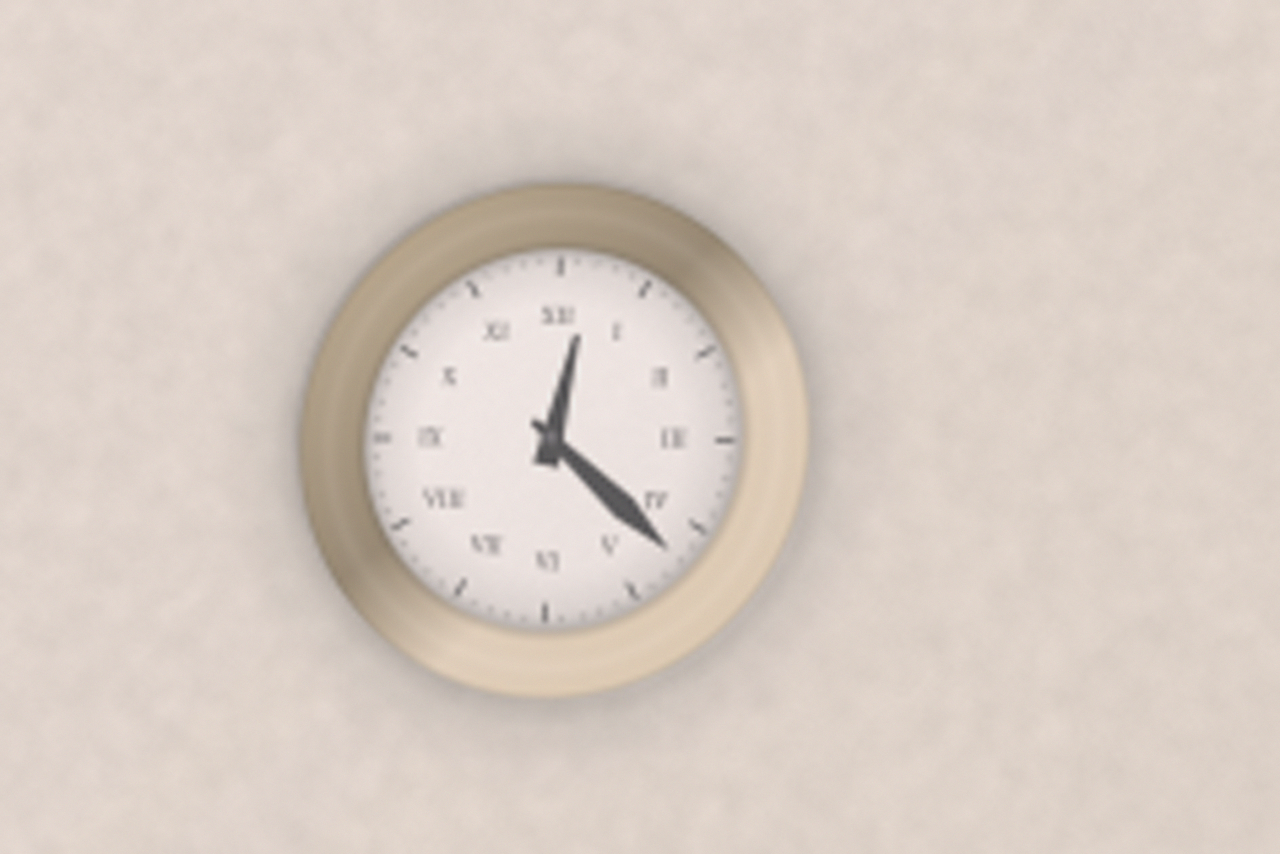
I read **12:22**
